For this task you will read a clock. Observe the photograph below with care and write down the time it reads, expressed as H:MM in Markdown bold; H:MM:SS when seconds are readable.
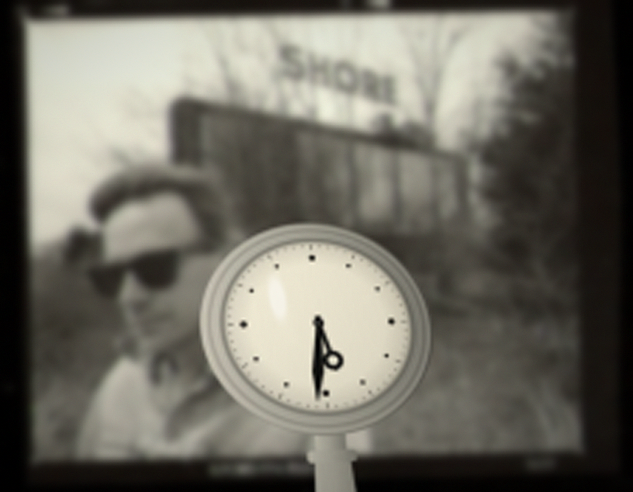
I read **5:31**
